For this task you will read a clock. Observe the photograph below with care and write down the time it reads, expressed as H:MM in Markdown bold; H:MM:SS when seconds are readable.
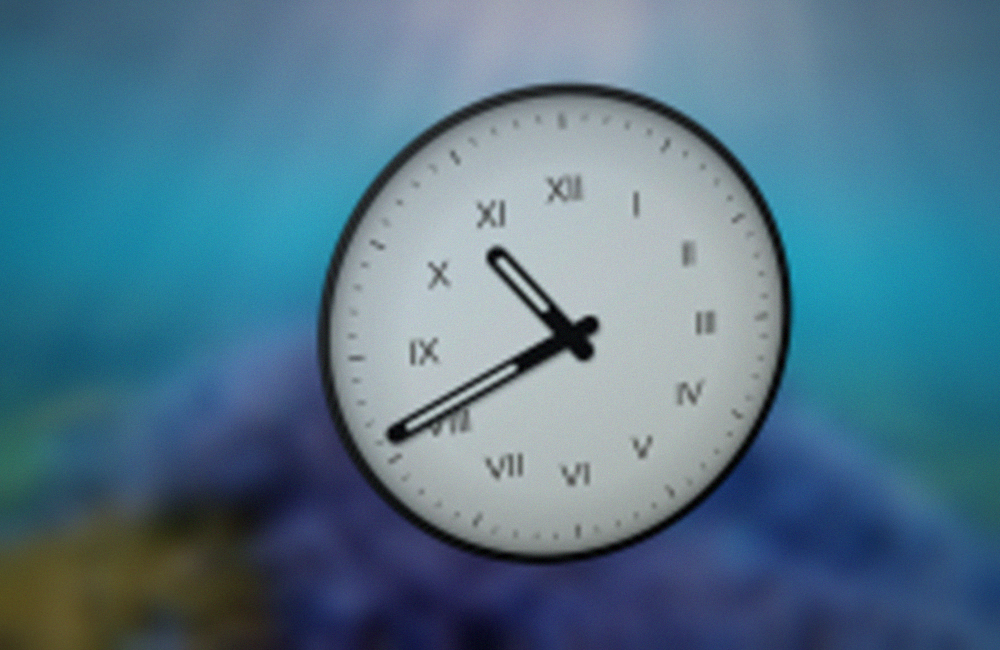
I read **10:41**
